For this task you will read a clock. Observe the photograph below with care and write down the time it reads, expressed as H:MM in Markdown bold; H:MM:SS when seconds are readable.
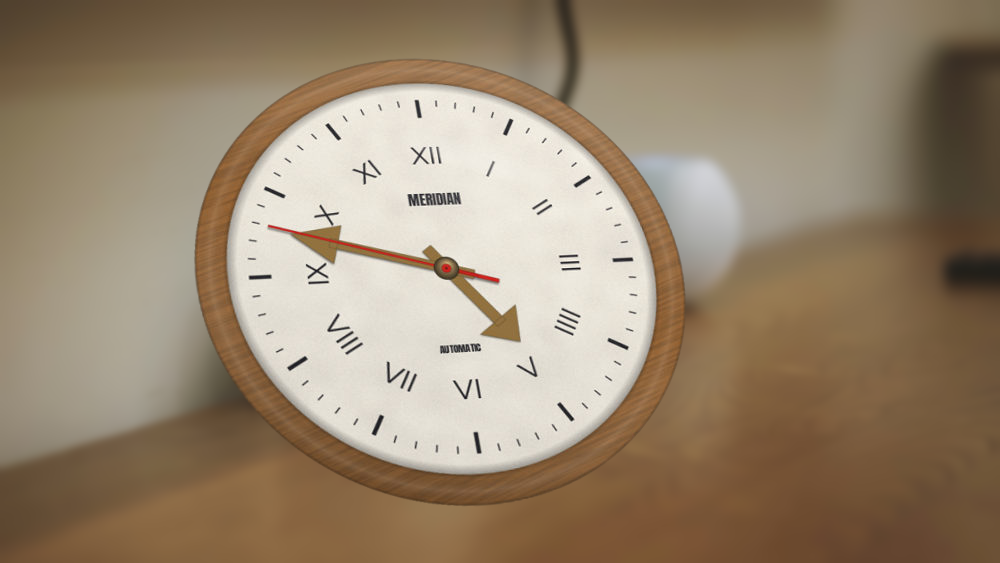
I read **4:47:48**
